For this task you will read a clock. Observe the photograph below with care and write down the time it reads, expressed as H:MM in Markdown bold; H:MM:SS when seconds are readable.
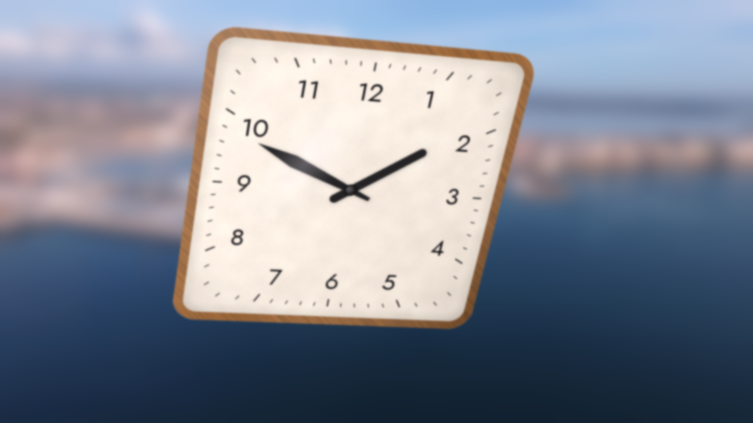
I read **1:49**
